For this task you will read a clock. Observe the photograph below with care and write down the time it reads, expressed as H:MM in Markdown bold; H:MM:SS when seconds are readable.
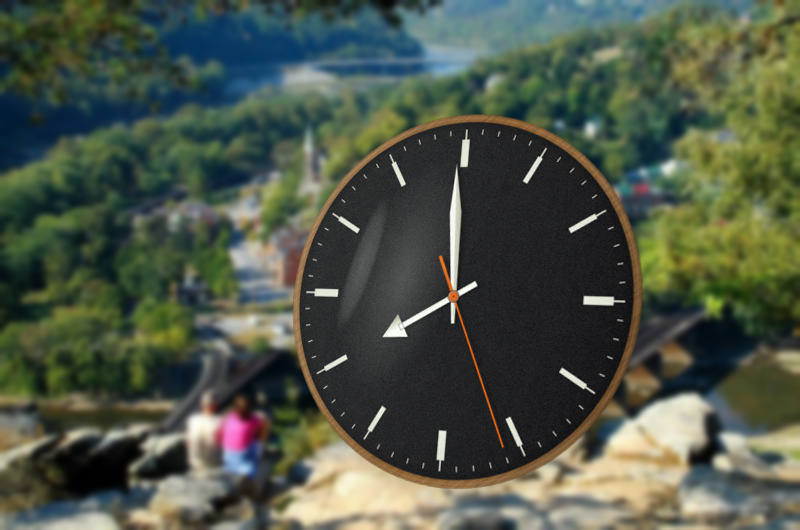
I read **7:59:26**
